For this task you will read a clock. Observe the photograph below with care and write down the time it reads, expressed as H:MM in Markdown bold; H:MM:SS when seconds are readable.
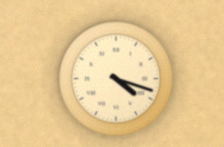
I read **4:18**
